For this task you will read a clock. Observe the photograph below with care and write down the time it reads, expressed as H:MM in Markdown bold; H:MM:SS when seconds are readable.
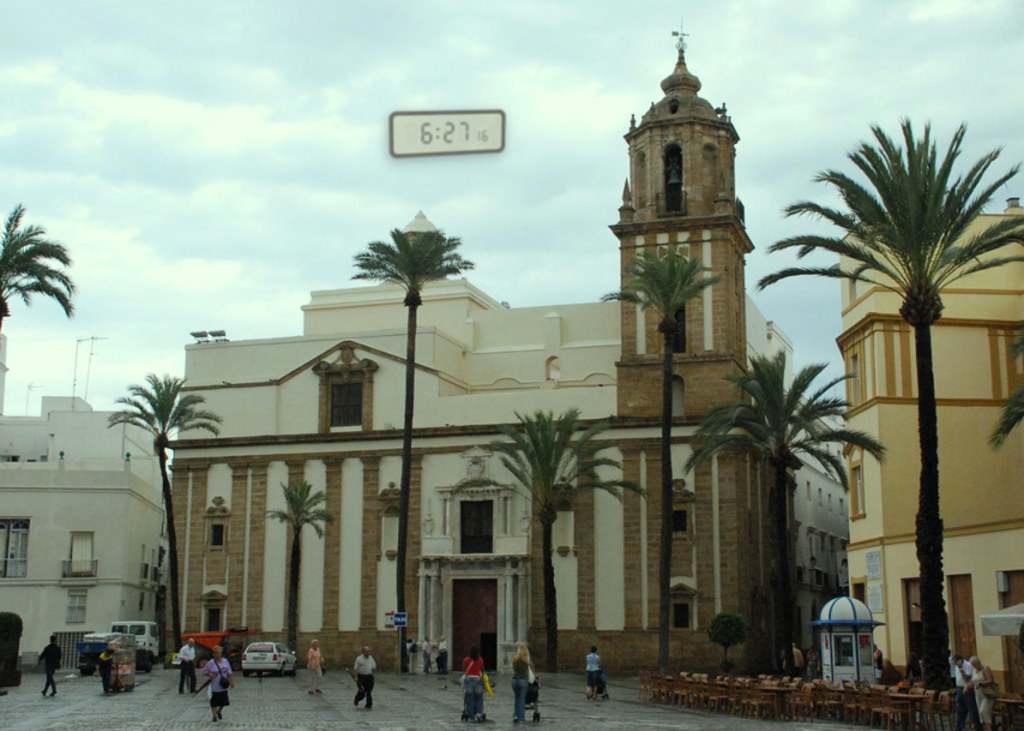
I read **6:27**
